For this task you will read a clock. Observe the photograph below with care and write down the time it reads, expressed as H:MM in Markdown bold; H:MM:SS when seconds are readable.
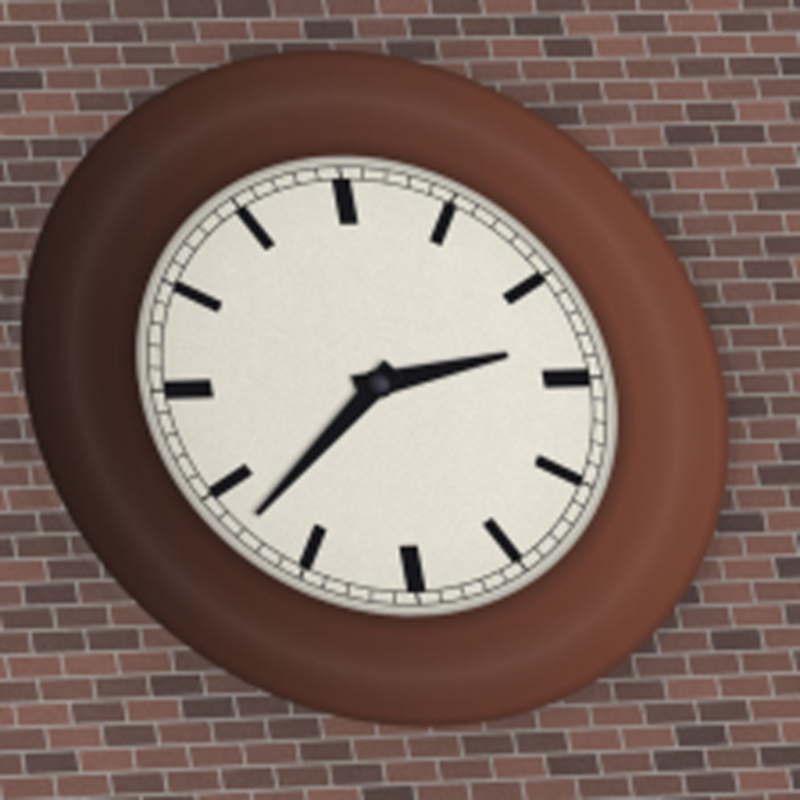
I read **2:38**
